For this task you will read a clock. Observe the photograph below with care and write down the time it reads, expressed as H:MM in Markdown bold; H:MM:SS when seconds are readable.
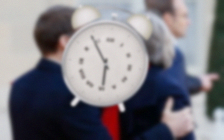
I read **5:54**
